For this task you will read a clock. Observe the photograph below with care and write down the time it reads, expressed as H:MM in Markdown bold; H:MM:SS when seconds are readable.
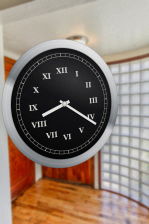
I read **8:21**
